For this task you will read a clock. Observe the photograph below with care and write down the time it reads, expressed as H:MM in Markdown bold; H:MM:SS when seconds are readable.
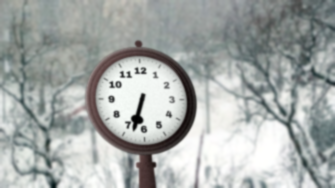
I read **6:33**
